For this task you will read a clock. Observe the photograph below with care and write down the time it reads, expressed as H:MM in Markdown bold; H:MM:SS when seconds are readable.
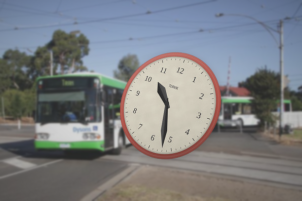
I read **10:27**
